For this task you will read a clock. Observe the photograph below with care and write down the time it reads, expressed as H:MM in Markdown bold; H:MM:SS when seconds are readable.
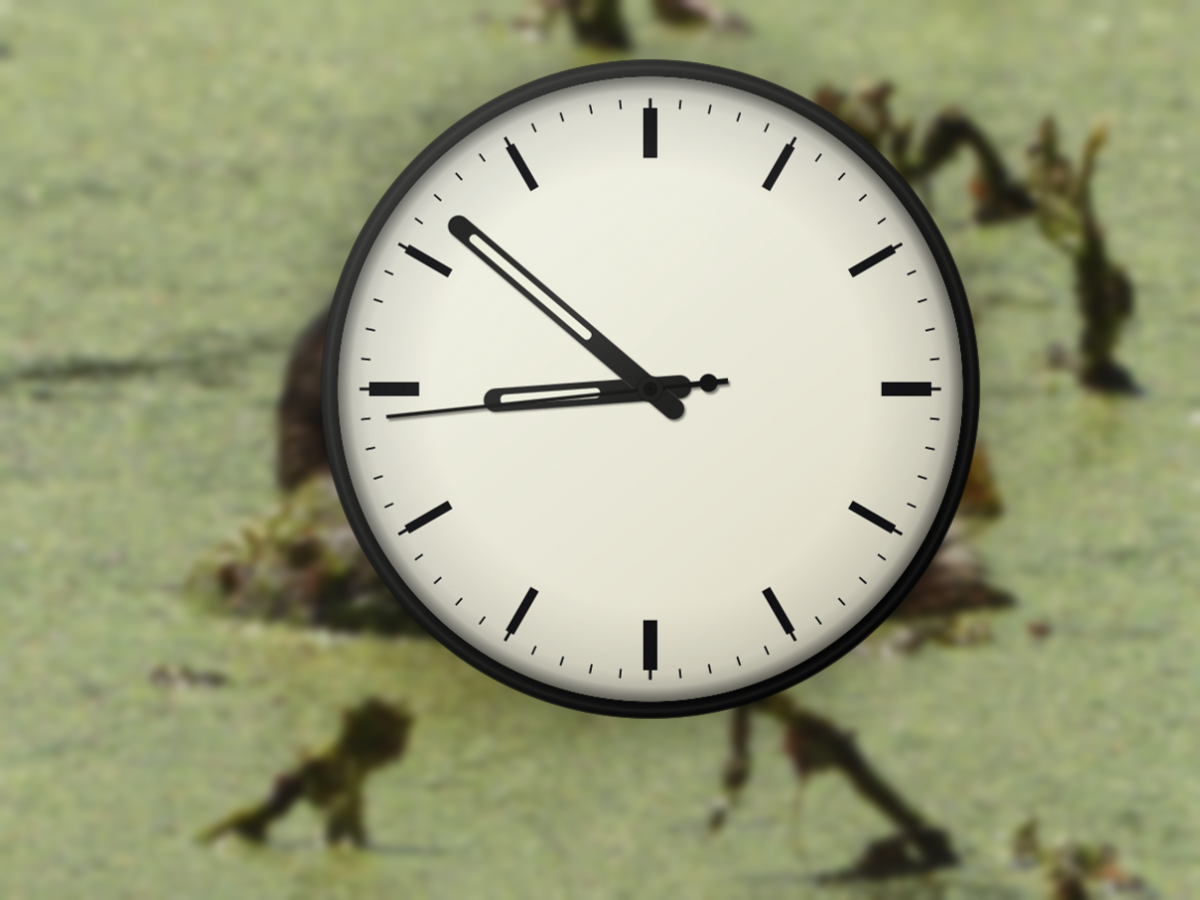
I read **8:51:44**
